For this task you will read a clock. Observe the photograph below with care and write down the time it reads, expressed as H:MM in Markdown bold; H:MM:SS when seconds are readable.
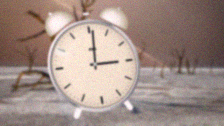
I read **3:01**
